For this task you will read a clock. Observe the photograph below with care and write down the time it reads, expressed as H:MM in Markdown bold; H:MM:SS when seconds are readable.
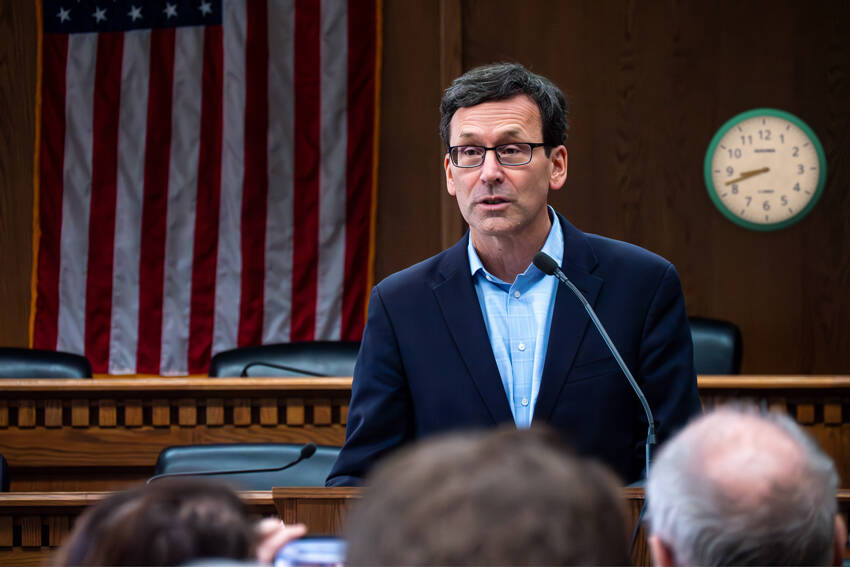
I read **8:42**
